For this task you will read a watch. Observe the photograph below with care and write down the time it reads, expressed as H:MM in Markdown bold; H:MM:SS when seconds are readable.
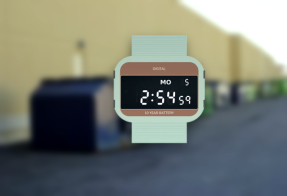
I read **2:54:59**
